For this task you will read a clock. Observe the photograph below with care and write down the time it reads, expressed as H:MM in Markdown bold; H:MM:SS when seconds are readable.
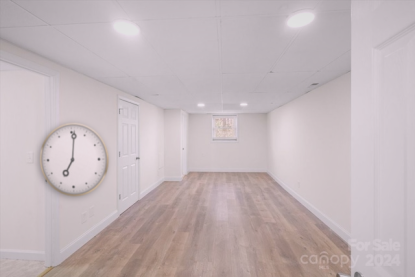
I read **7:01**
